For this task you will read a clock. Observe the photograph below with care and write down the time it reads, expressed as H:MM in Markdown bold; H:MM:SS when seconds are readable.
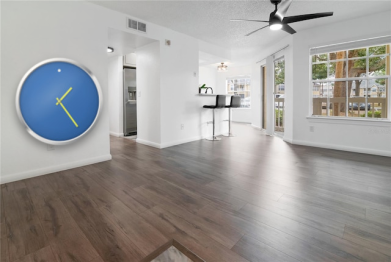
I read **1:24**
